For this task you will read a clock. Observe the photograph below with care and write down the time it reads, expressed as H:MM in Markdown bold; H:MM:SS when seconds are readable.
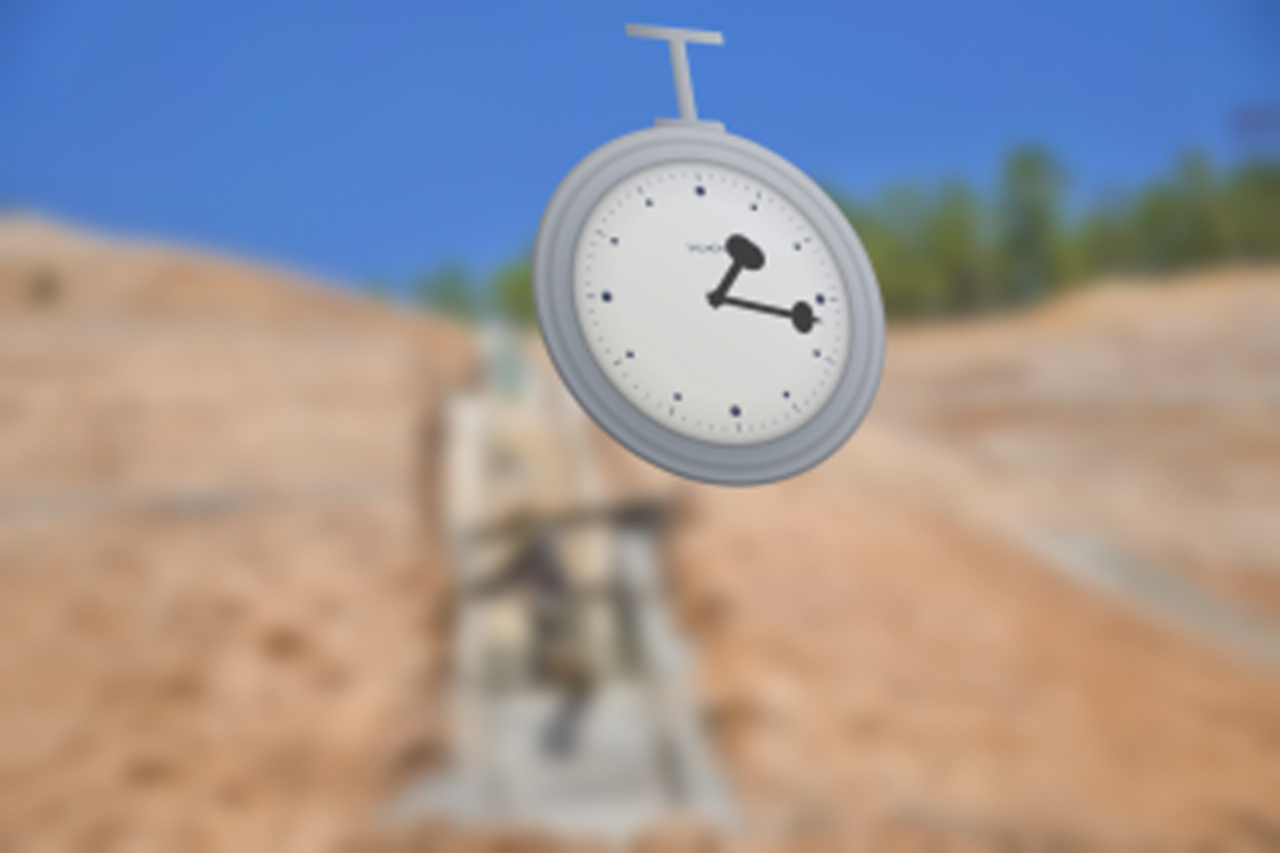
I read **1:17**
